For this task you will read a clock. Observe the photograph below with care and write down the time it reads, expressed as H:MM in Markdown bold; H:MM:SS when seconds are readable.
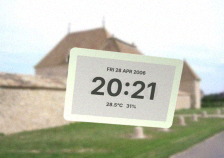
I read **20:21**
